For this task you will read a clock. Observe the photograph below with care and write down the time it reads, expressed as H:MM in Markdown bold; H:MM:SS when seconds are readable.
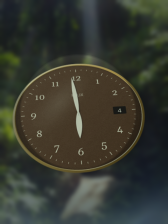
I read **5:59**
